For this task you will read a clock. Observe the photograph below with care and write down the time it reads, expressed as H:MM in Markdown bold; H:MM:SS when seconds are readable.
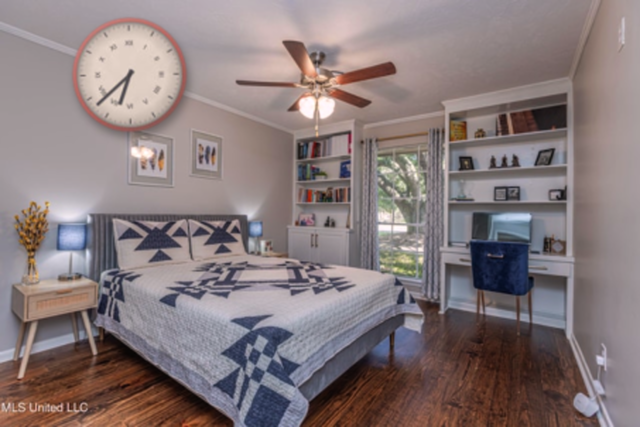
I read **6:38**
